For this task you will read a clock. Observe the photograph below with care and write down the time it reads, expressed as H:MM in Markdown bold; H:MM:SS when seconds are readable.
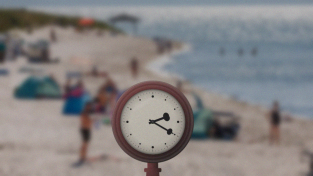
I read **2:20**
